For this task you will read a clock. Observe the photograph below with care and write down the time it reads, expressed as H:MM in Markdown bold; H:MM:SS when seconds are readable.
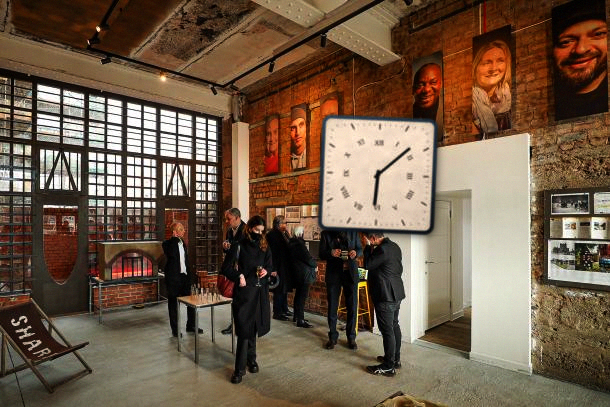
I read **6:08**
